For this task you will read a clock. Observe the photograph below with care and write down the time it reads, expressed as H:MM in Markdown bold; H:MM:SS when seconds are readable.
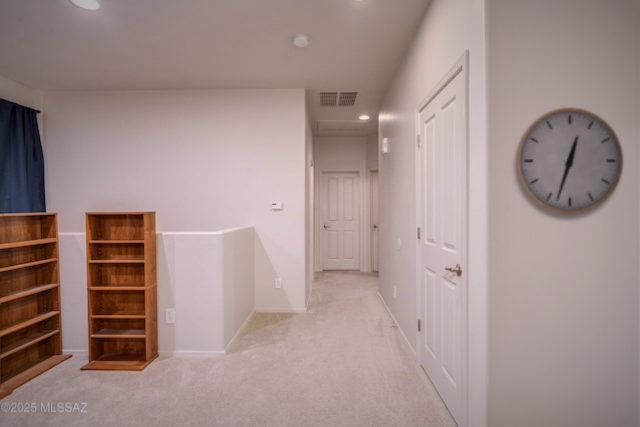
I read **12:33**
